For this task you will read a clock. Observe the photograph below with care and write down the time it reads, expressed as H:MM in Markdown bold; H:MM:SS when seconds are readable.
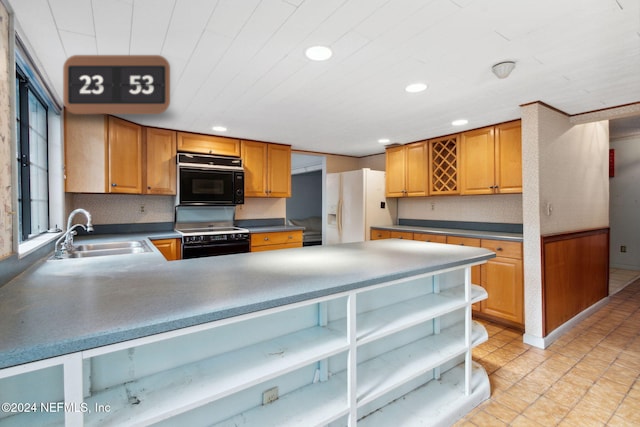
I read **23:53**
